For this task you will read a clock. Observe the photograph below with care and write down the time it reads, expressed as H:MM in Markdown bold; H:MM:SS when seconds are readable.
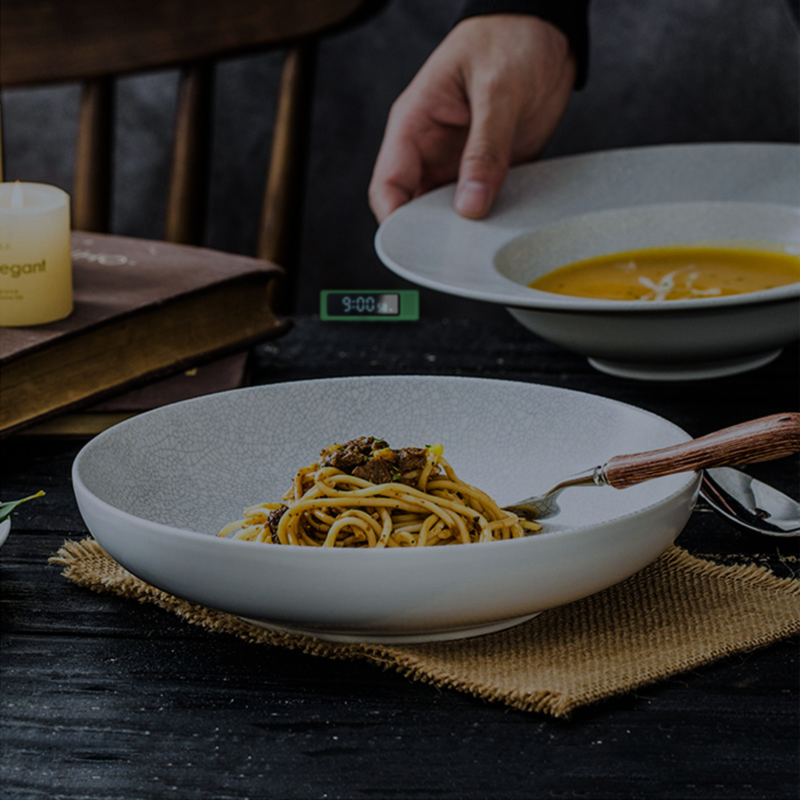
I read **9:00**
